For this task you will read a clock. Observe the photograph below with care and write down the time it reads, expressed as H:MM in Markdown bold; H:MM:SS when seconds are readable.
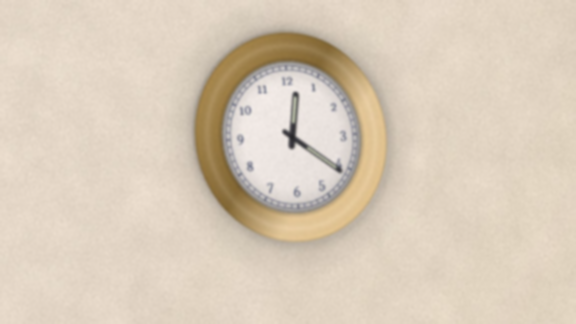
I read **12:21**
